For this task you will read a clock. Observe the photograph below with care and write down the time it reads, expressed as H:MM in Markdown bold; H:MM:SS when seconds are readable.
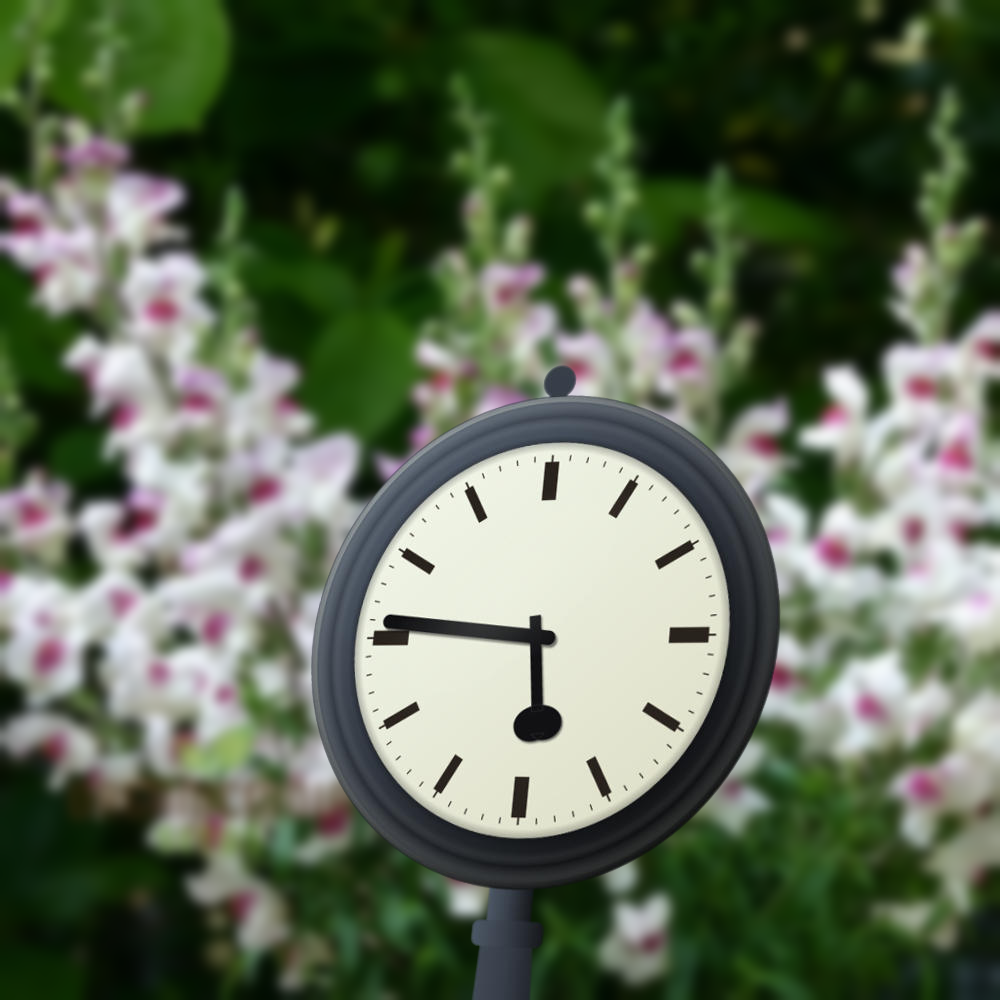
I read **5:46**
